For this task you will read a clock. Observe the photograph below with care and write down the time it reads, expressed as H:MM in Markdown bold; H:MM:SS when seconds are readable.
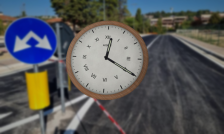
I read **12:20**
